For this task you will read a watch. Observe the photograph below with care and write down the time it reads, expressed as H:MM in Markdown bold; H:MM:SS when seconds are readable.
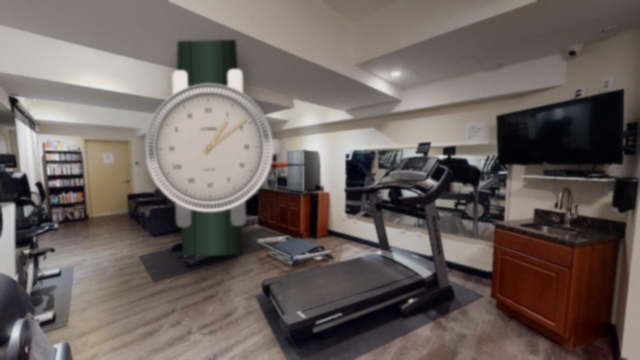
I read **1:09**
